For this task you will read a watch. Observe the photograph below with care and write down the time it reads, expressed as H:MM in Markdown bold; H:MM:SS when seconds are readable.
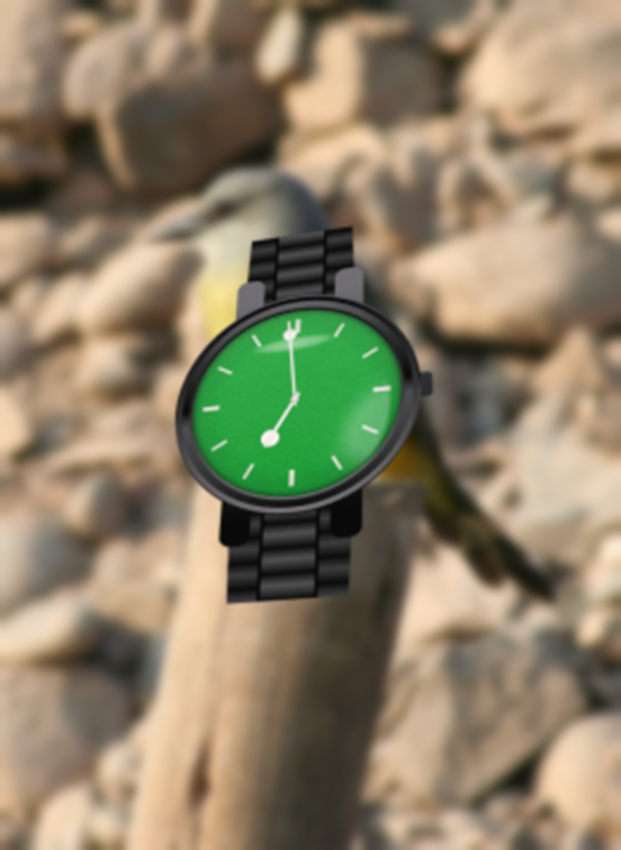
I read **6:59**
